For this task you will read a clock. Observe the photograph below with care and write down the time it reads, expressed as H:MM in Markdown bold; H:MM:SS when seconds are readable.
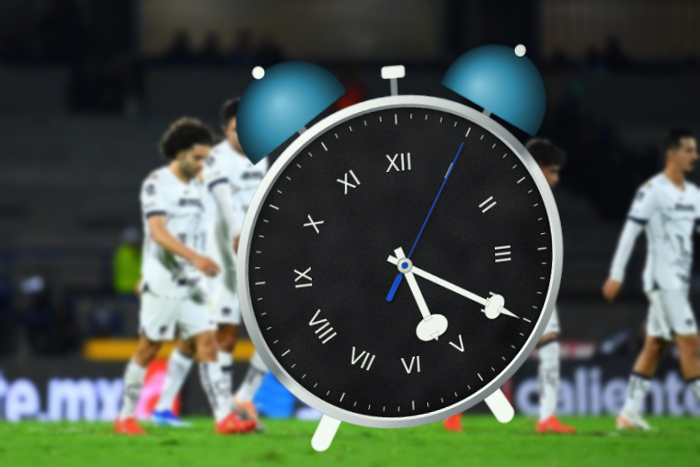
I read **5:20:05**
